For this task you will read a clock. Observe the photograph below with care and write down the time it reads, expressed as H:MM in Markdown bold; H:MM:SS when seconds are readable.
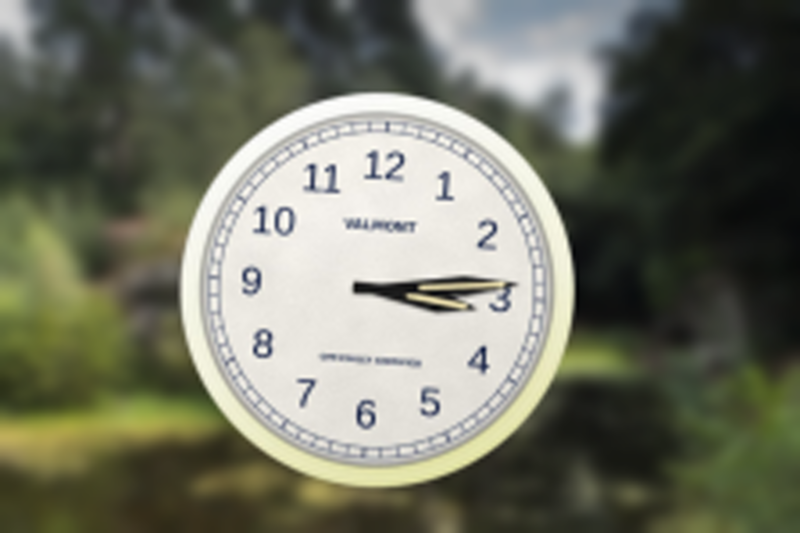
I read **3:14**
